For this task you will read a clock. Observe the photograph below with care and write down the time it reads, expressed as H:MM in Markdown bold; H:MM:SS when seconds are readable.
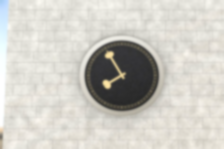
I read **7:55**
